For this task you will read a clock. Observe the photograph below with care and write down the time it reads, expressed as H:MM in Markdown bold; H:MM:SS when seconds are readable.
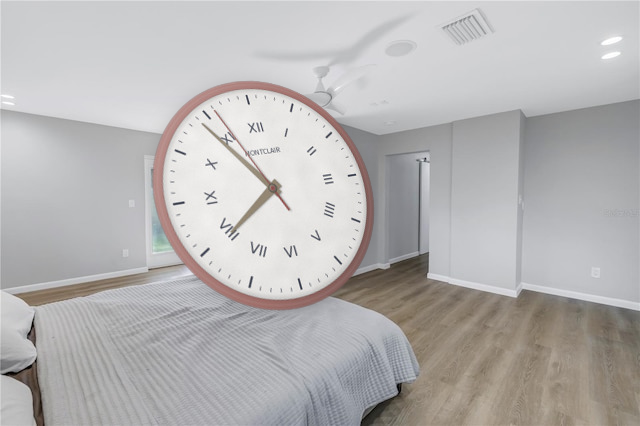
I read **7:53:56**
